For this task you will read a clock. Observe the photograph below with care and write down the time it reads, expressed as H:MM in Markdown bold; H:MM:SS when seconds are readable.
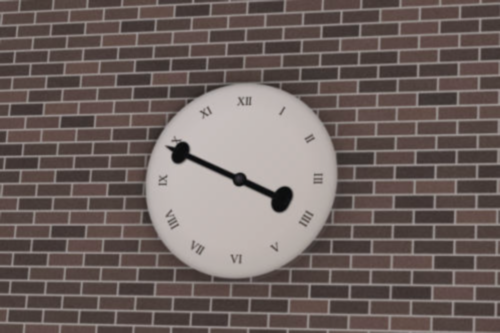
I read **3:49**
